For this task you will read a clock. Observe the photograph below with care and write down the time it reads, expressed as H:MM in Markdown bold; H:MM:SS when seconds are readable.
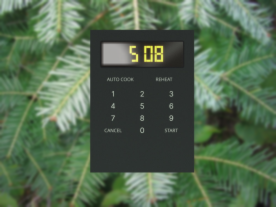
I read **5:08**
